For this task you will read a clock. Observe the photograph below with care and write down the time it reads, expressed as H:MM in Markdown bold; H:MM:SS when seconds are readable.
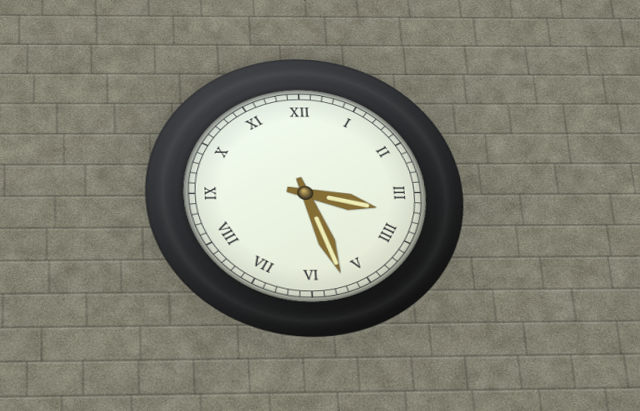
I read **3:27**
